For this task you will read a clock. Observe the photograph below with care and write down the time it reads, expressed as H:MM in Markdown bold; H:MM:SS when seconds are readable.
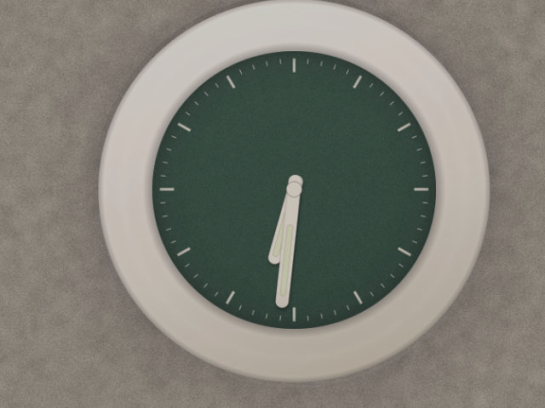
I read **6:31**
